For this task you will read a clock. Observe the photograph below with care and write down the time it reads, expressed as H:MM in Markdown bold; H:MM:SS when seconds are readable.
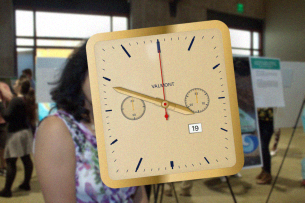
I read **3:49**
